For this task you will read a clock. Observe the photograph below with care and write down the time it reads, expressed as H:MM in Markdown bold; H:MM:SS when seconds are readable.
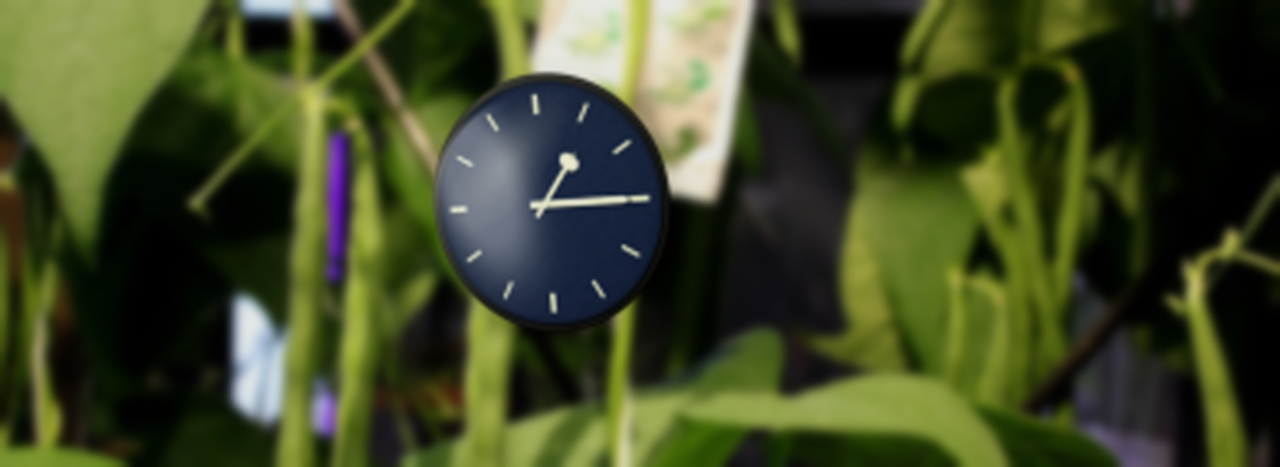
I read **1:15**
